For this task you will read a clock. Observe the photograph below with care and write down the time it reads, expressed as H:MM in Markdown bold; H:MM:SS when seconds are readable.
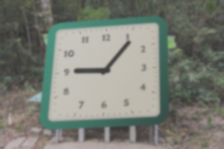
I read **9:06**
